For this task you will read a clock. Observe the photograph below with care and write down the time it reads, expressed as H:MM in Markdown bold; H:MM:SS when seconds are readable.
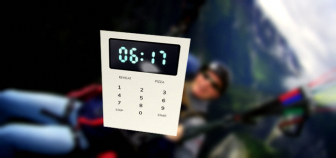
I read **6:17**
